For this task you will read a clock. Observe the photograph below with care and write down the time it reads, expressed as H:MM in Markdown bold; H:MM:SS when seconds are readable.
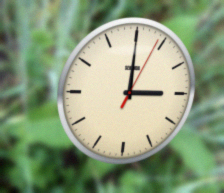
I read **3:00:04**
